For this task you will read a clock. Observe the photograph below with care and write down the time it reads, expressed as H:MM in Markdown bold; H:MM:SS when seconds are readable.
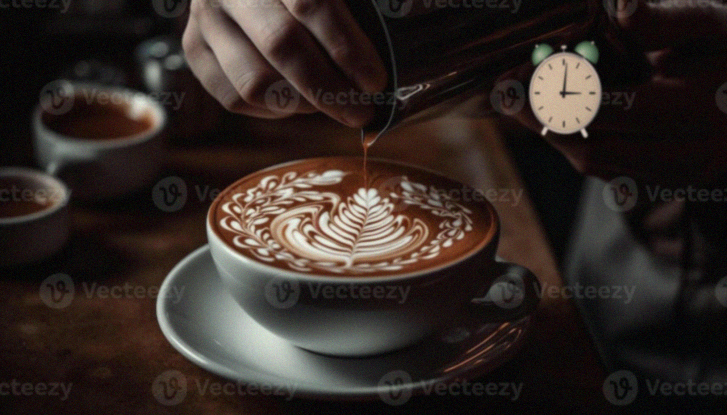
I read **3:01**
